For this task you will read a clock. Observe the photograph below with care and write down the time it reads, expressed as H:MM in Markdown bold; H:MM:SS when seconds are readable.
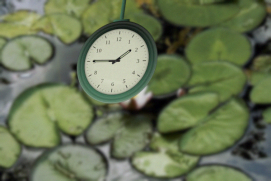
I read **1:45**
